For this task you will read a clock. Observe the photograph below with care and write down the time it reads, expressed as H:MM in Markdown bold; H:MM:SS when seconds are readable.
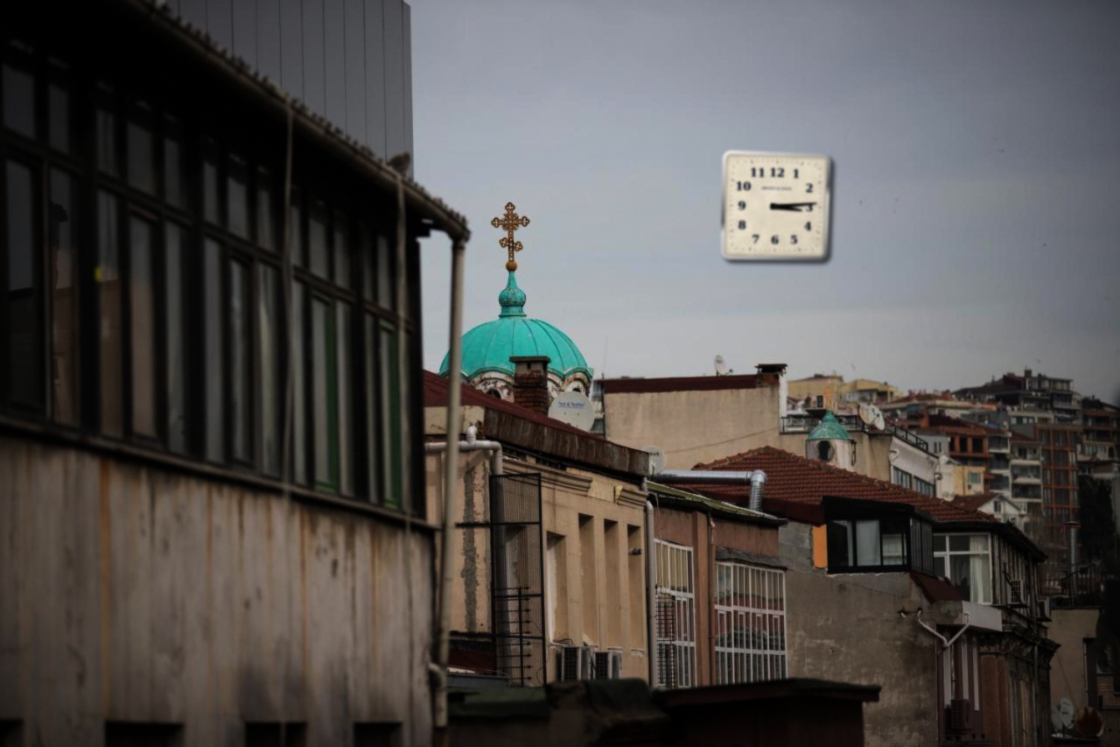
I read **3:14**
